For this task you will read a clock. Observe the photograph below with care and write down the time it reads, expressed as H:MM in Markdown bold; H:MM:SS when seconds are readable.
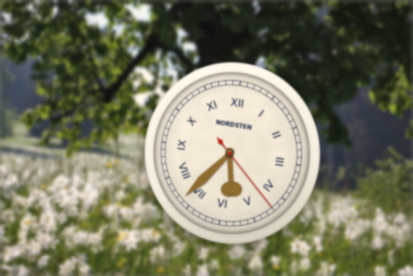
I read **5:36:22**
